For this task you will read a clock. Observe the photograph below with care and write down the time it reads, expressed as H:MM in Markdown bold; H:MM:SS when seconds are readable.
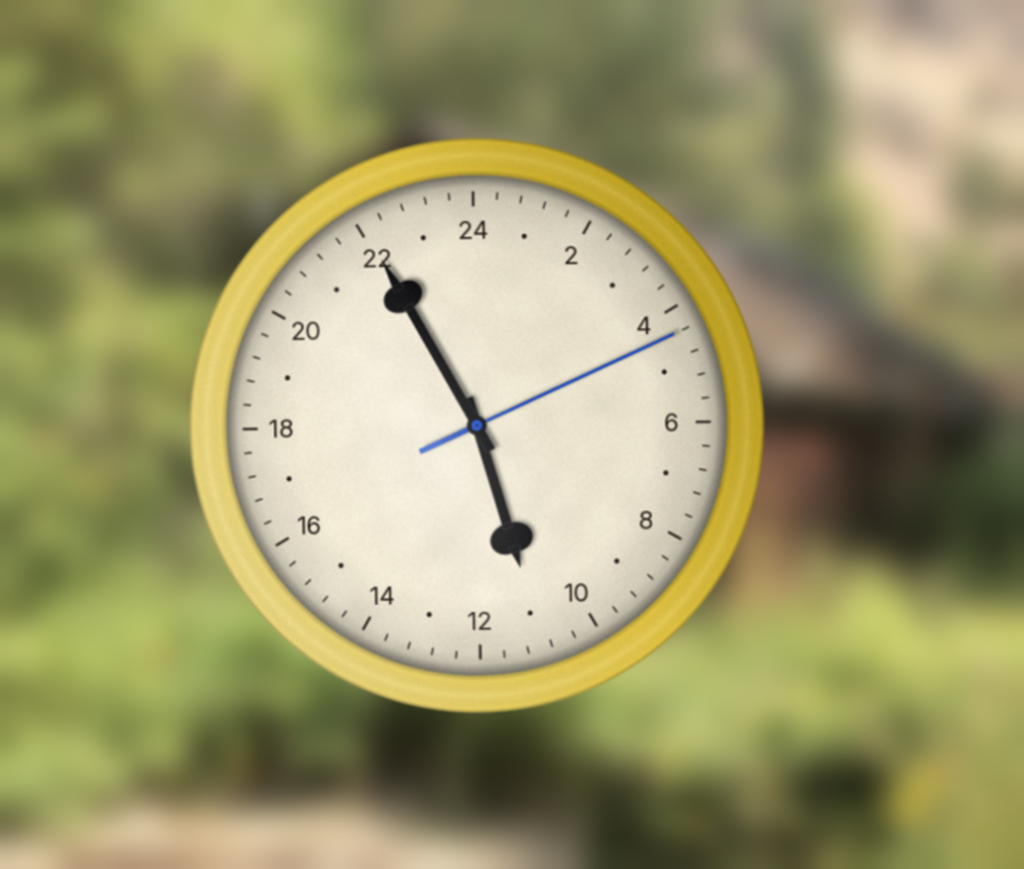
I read **10:55:11**
